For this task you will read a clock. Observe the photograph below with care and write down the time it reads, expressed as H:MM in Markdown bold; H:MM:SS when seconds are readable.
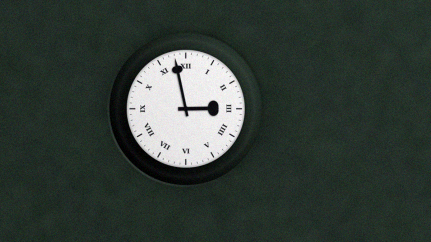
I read **2:58**
